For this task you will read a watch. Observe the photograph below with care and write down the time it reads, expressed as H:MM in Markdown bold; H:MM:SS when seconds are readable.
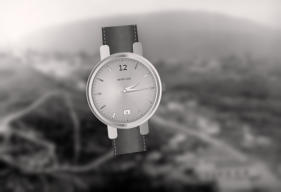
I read **2:15**
